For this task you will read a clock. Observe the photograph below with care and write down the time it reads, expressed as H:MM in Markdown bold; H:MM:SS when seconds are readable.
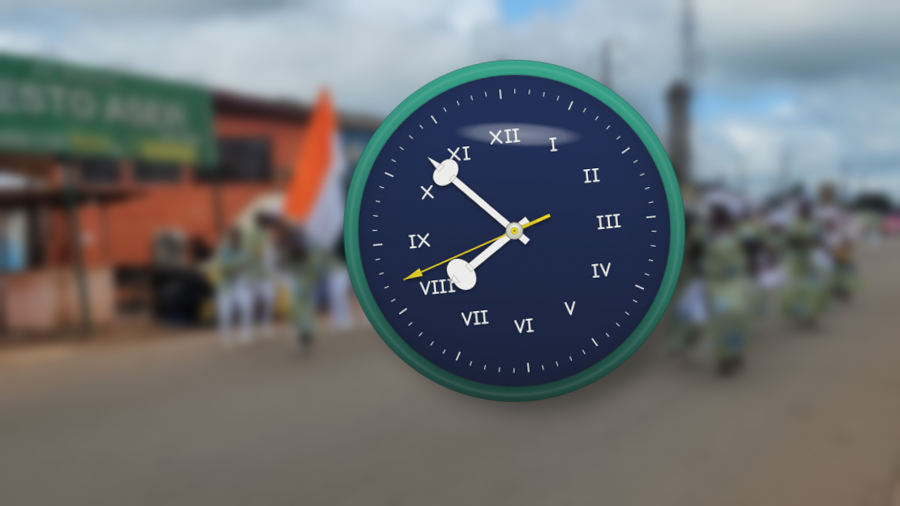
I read **7:52:42**
